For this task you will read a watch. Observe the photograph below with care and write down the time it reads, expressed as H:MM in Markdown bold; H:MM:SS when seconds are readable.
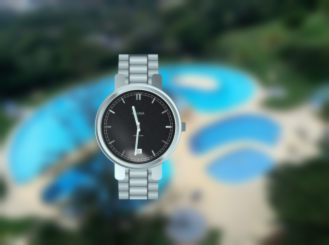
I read **11:31**
